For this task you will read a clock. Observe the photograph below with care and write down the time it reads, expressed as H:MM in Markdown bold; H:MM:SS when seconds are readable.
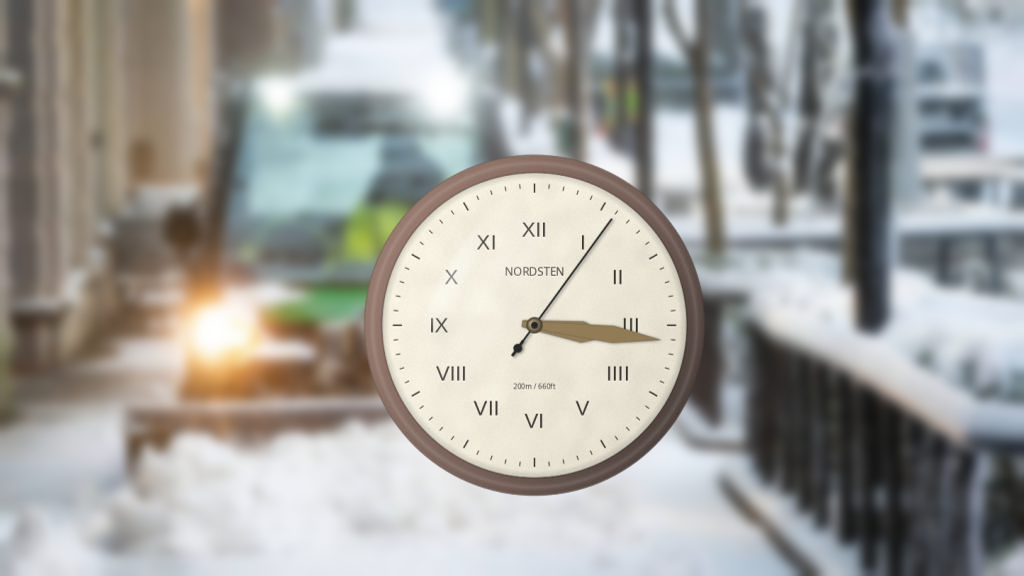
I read **3:16:06**
